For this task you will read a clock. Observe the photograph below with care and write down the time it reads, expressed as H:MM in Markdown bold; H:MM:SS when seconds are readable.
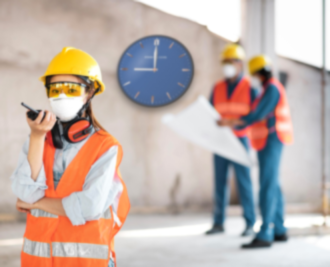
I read **9:00**
